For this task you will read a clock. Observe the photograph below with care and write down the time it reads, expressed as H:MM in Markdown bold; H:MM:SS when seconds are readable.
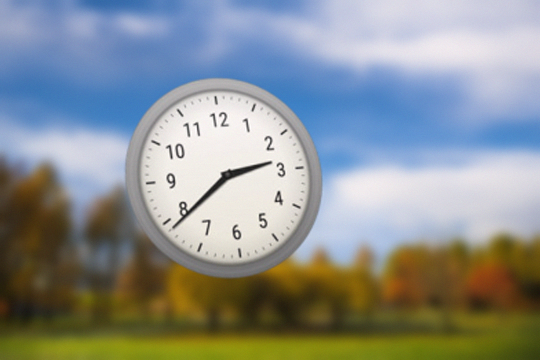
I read **2:39**
